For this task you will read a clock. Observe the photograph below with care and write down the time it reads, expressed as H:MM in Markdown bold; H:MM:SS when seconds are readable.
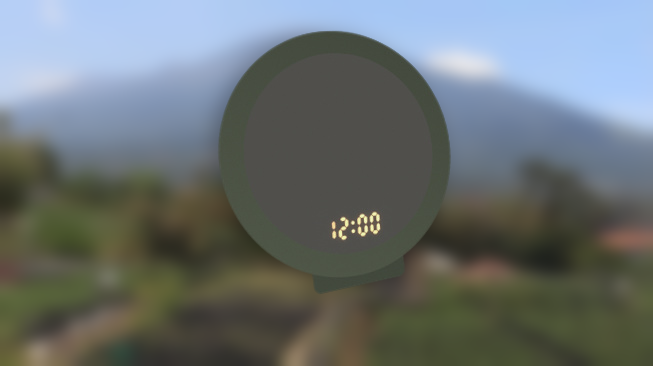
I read **12:00**
